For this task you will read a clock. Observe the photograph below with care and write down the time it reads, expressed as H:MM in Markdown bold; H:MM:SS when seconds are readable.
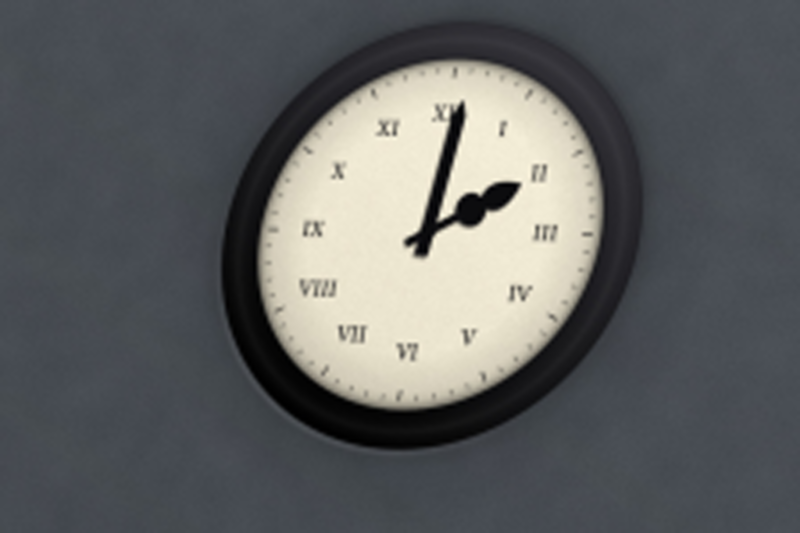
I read **2:01**
